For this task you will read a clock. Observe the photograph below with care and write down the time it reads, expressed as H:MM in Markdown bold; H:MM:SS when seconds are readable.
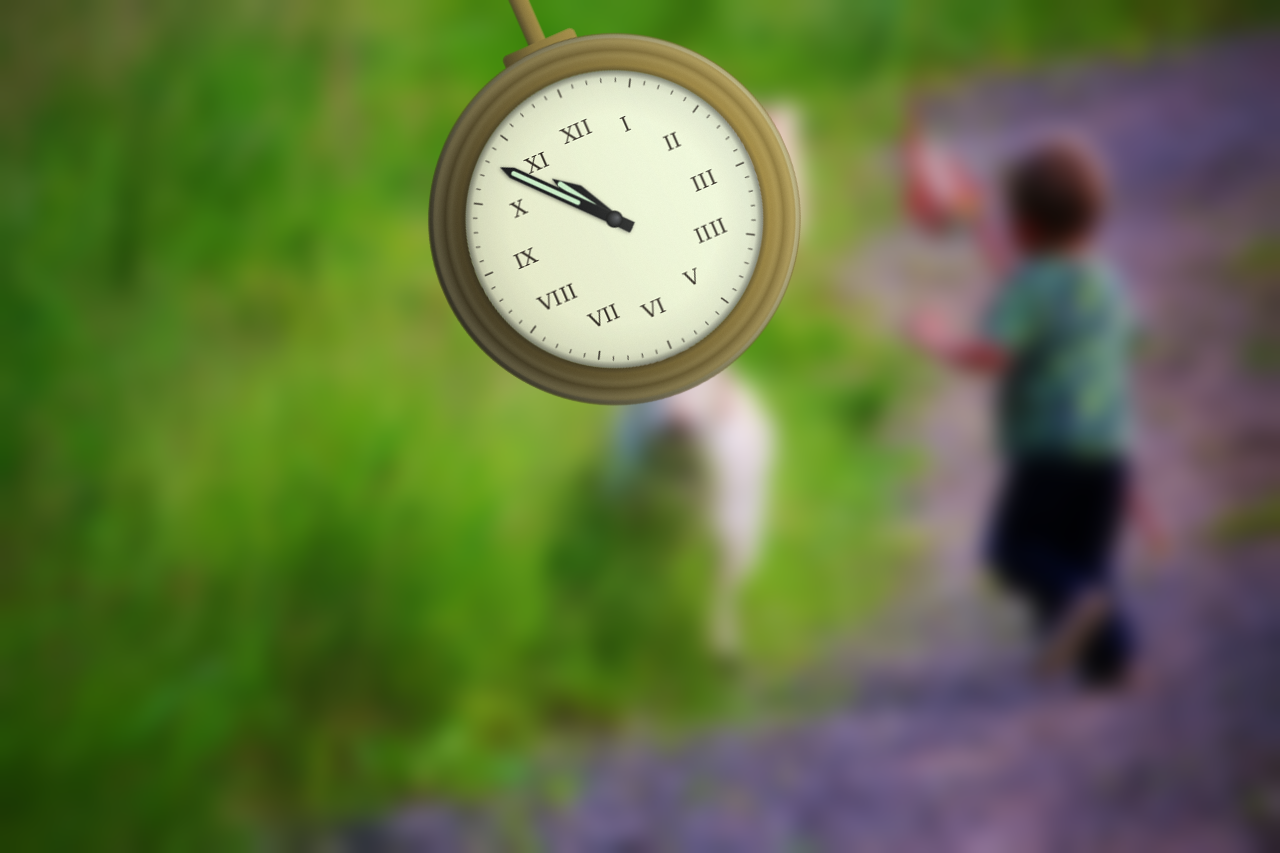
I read **10:53**
